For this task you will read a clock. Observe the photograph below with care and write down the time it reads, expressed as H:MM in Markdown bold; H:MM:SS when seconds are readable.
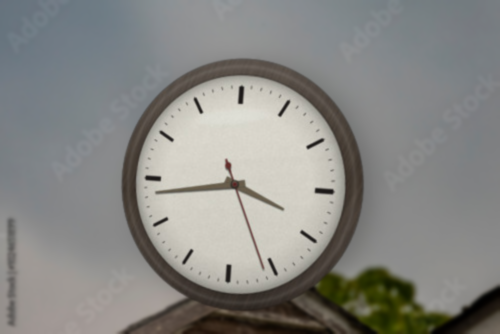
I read **3:43:26**
